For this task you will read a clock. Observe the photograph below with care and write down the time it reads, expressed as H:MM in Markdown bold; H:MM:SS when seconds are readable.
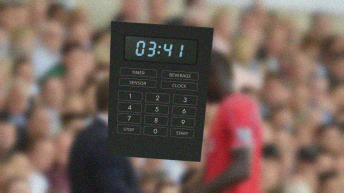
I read **3:41**
